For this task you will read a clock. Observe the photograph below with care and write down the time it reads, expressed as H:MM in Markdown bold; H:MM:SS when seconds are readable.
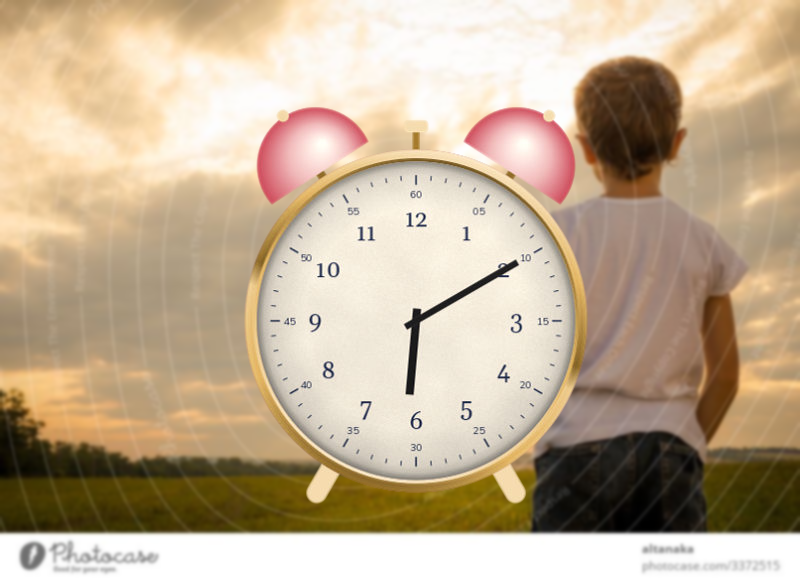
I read **6:10**
